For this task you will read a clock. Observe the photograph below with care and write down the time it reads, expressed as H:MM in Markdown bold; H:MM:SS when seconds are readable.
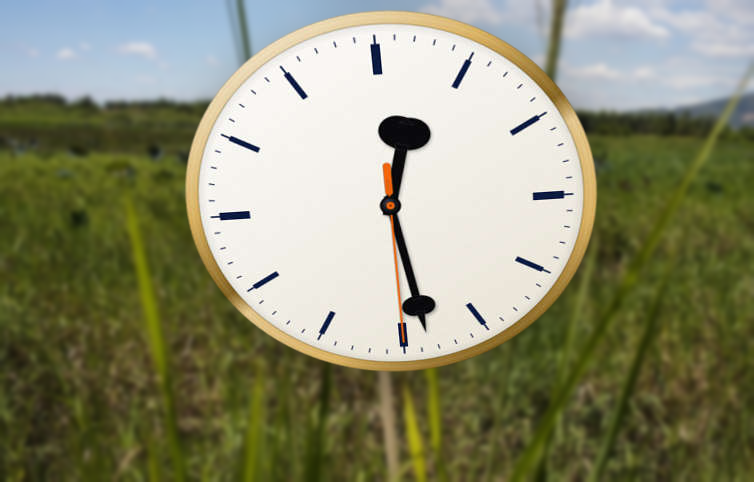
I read **12:28:30**
